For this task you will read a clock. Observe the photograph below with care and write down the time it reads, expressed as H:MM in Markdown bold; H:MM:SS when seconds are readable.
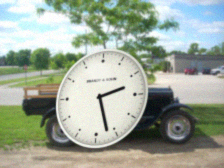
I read **2:27**
